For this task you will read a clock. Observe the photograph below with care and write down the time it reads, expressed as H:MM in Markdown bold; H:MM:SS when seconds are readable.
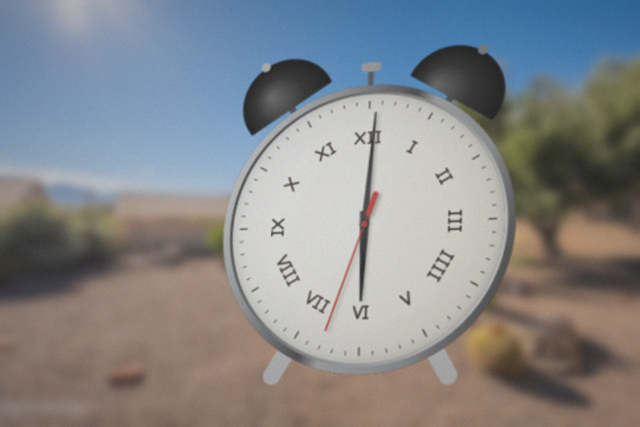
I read **6:00:33**
